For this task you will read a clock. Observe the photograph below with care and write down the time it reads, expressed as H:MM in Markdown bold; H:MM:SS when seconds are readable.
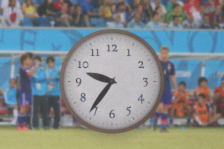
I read **9:36**
